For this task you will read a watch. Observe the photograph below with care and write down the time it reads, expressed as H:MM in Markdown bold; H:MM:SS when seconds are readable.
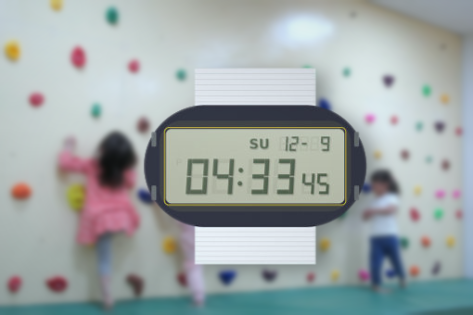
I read **4:33:45**
